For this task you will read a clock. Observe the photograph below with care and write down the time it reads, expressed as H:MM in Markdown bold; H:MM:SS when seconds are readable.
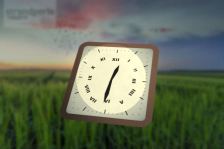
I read **12:31**
